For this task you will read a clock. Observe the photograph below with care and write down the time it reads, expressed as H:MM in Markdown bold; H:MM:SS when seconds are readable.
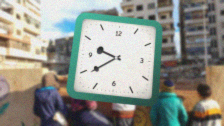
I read **9:39**
